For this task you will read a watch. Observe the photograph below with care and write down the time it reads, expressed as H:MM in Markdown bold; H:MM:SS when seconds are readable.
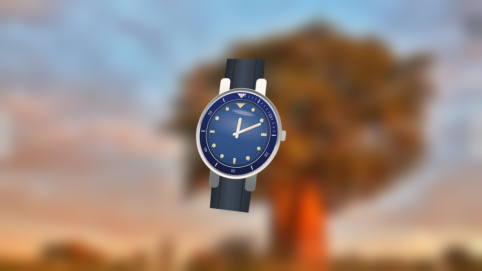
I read **12:11**
